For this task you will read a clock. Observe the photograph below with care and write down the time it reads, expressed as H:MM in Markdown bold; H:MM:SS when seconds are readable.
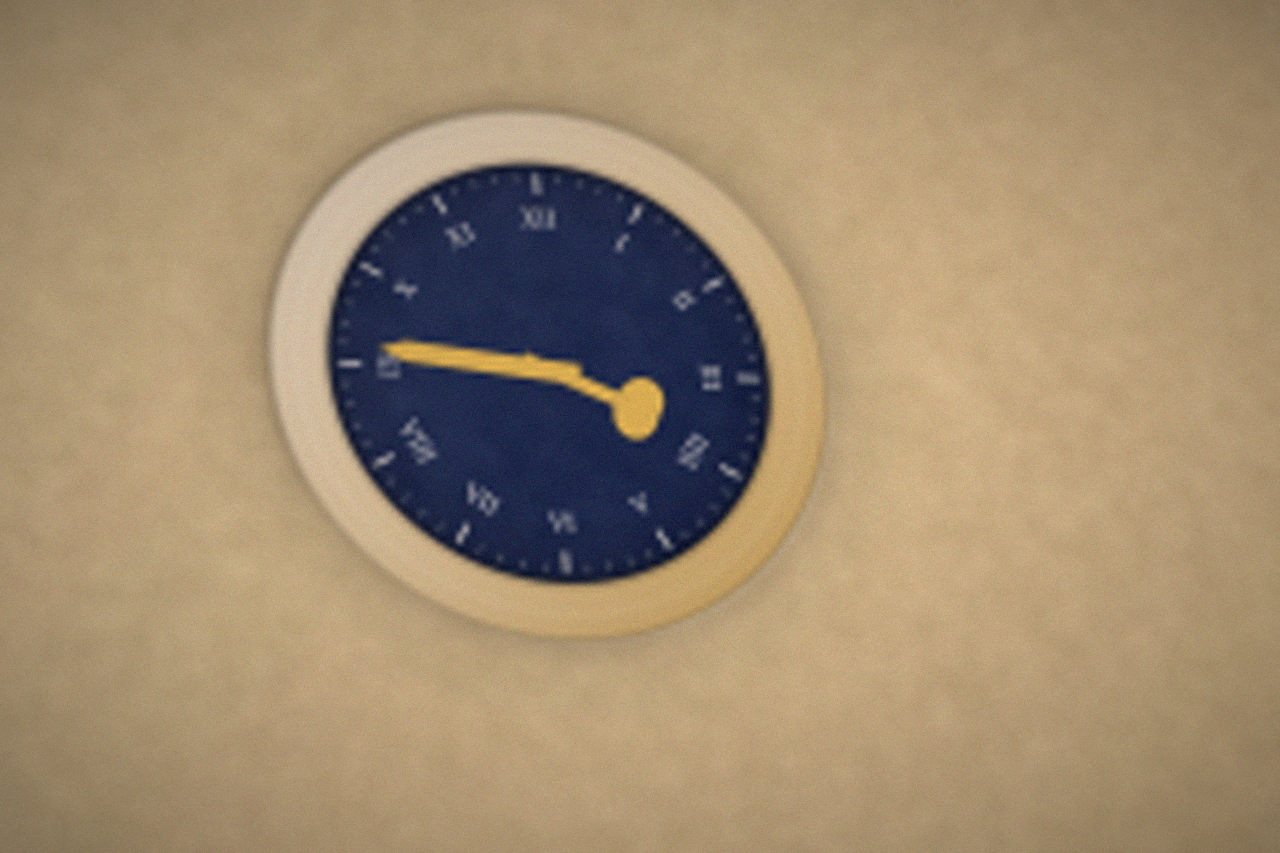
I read **3:46**
